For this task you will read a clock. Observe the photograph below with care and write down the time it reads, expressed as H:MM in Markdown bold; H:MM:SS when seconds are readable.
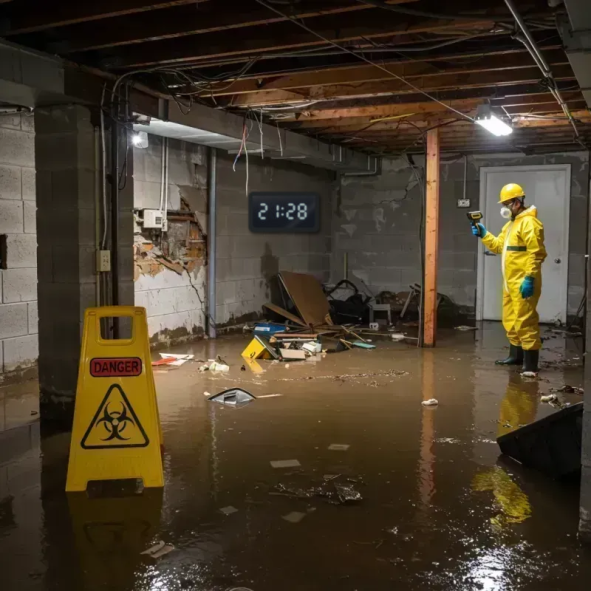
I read **21:28**
